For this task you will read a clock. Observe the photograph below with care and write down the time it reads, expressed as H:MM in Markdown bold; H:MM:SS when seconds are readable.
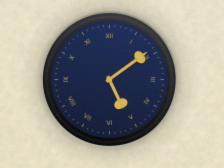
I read **5:09**
